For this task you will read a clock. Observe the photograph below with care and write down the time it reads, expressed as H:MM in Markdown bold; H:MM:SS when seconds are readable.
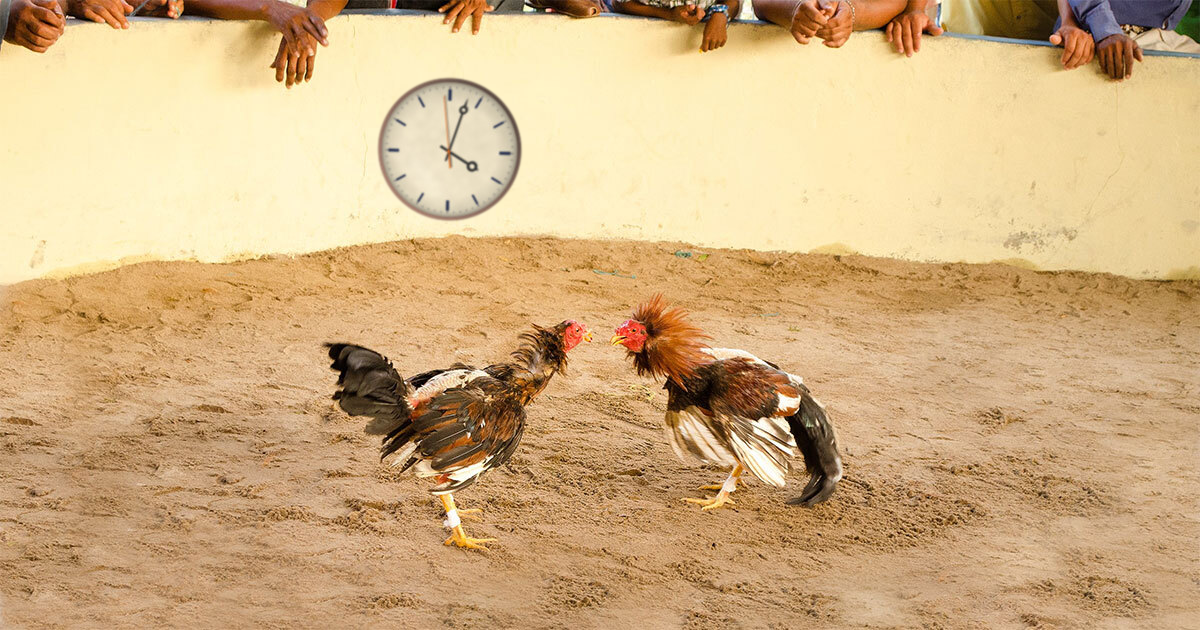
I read **4:02:59**
